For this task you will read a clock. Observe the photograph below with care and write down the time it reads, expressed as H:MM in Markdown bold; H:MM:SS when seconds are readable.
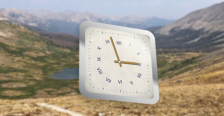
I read **2:57**
